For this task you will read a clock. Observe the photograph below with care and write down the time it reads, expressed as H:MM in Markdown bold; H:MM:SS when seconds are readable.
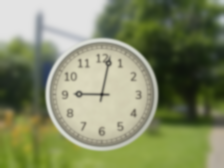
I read **9:02**
